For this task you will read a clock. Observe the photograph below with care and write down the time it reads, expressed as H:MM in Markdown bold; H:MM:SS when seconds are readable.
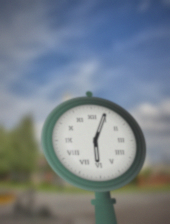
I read **6:04**
